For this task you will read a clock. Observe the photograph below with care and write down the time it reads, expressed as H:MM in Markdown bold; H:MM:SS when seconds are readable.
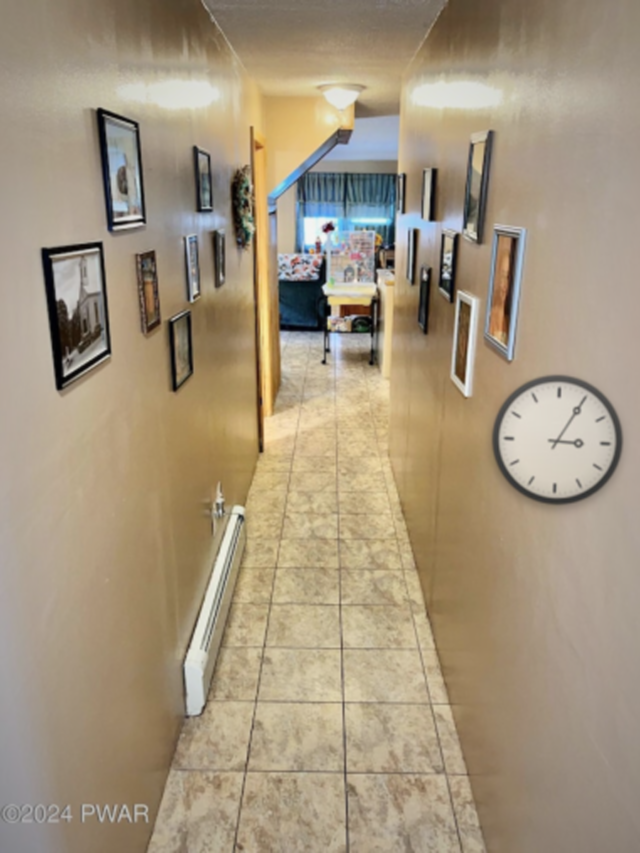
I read **3:05**
